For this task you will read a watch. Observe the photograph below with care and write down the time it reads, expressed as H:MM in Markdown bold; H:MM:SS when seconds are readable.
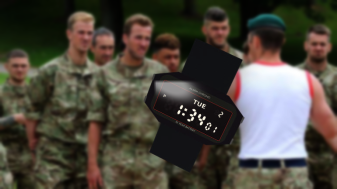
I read **1:34:01**
